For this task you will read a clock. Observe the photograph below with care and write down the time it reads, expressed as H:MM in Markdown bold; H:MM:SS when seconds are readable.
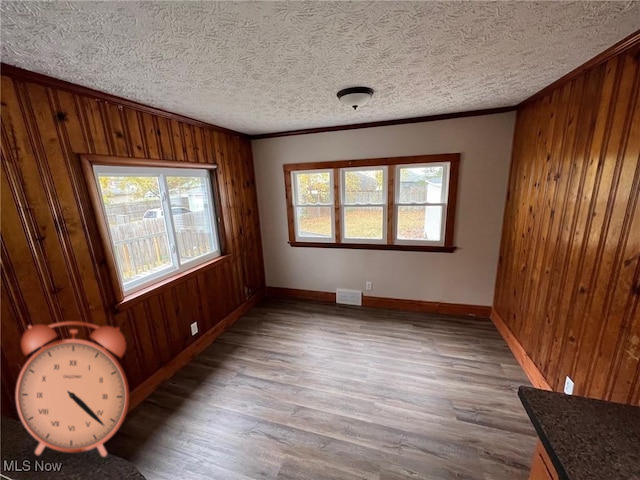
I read **4:22**
